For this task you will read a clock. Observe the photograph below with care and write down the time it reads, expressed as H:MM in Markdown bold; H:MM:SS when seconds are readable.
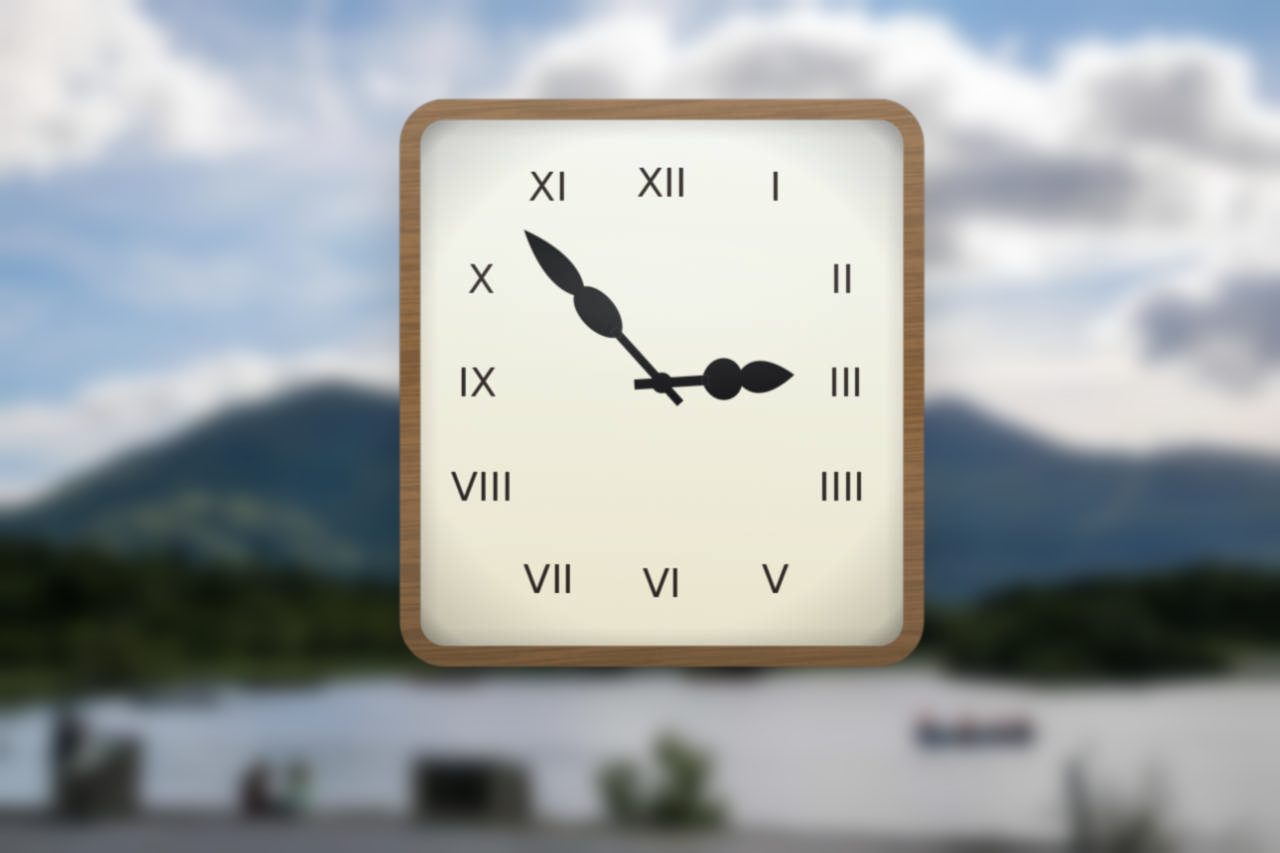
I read **2:53**
